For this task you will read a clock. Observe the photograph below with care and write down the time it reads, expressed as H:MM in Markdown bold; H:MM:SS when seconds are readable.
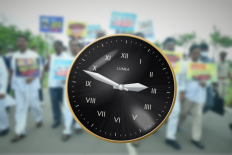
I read **2:48**
